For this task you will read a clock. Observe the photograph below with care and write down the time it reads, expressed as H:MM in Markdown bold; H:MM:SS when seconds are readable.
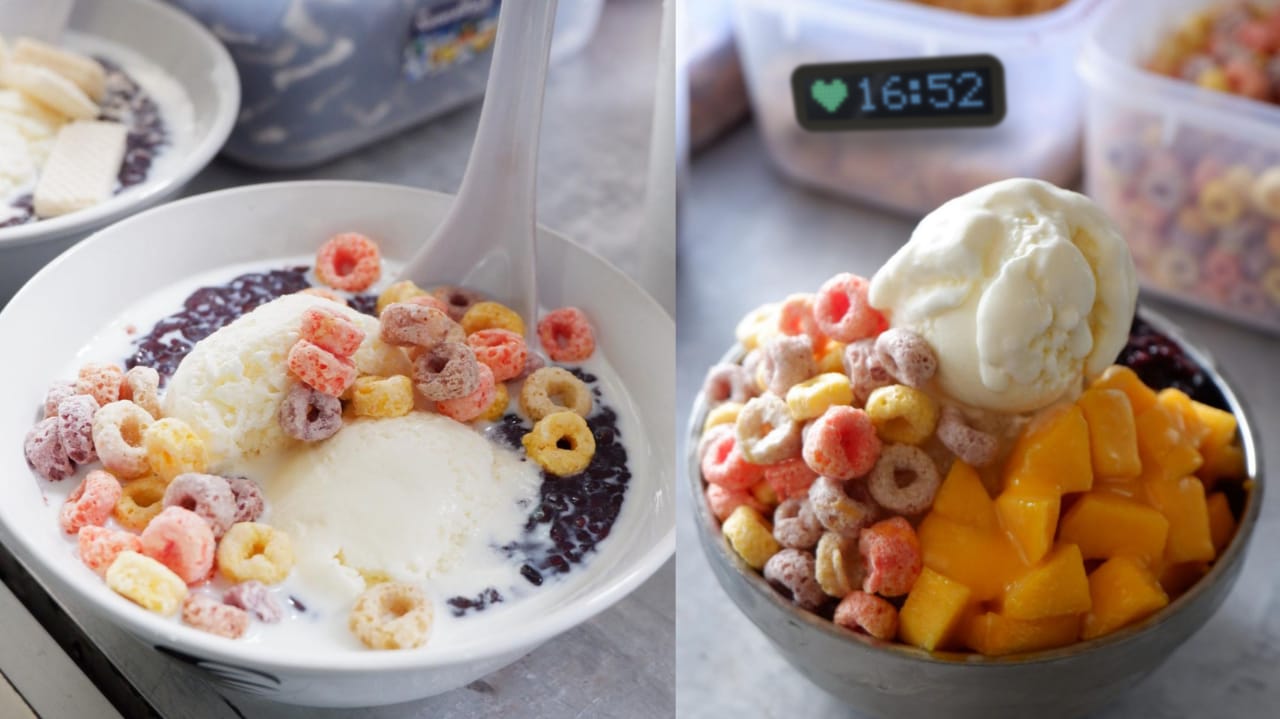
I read **16:52**
